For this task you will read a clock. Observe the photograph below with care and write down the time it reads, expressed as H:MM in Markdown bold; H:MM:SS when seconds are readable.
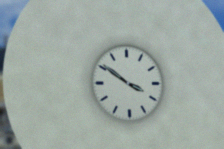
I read **3:51**
